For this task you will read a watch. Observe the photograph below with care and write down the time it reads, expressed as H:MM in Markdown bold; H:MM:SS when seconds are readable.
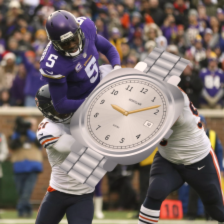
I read **9:08**
